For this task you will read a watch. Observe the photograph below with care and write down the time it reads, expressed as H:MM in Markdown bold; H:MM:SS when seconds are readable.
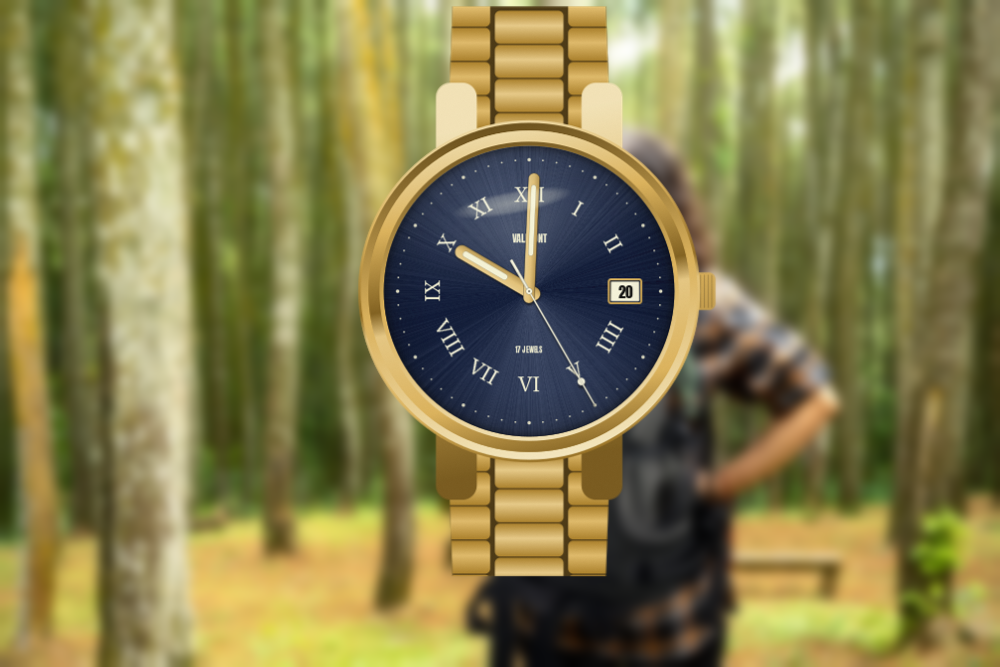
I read **10:00:25**
